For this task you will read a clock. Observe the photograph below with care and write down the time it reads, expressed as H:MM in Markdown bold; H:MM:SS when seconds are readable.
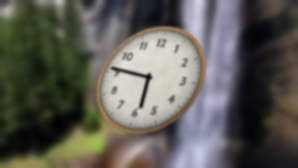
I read **5:46**
